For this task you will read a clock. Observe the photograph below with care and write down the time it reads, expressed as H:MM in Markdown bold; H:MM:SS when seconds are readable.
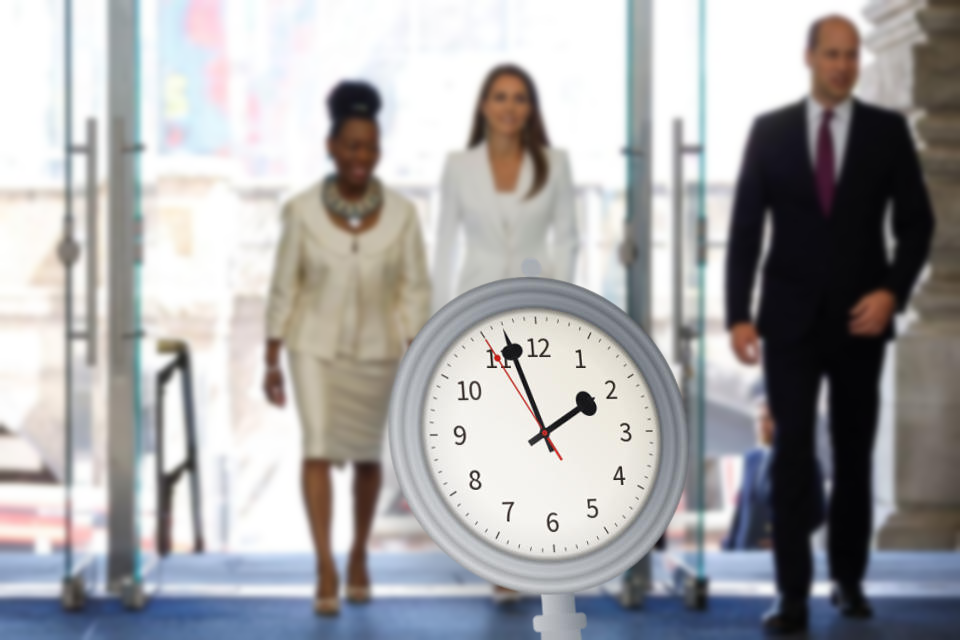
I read **1:56:55**
